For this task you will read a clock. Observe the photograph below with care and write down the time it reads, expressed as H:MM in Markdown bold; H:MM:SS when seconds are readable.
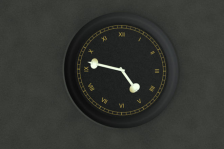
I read **4:47**
